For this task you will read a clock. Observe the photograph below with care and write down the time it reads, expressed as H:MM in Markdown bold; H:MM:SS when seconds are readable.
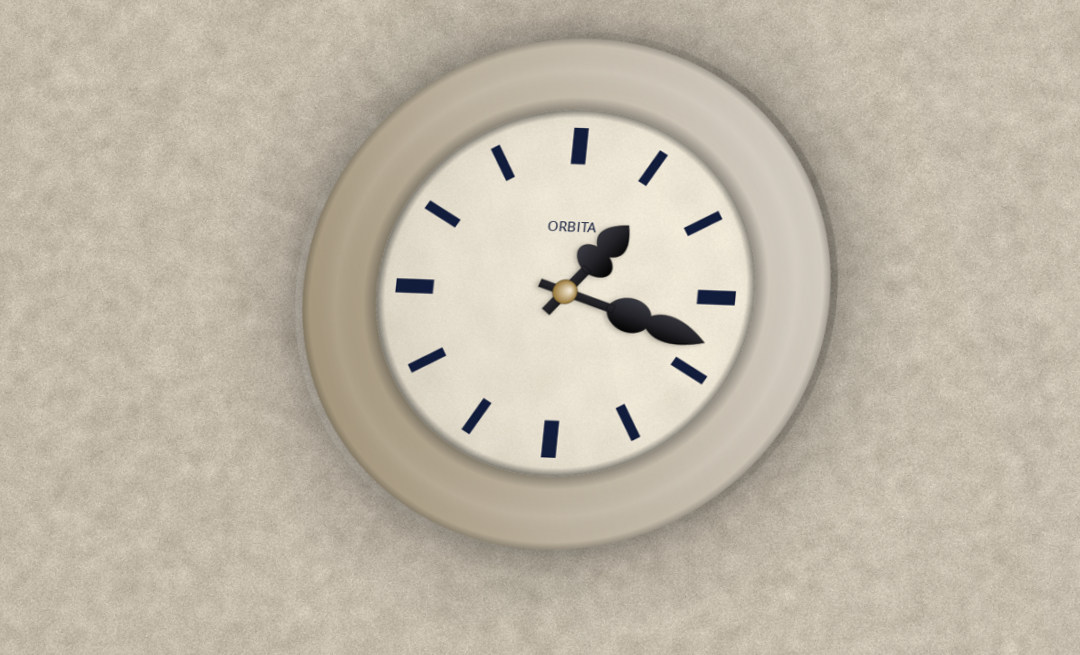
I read **1:18**
